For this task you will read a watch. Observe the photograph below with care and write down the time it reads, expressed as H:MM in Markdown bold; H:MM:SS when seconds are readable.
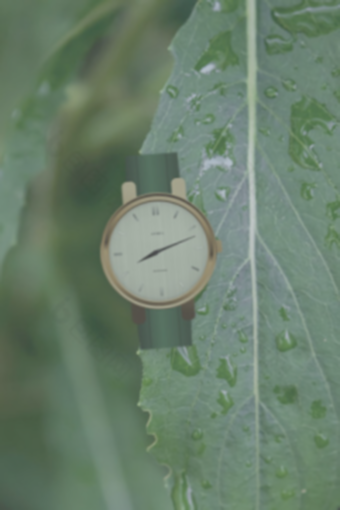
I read **8:12**
